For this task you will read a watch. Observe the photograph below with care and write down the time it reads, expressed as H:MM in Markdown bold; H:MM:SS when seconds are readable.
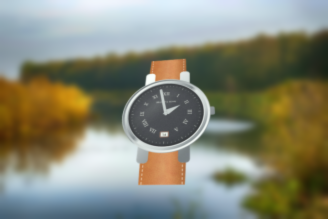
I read **1:58**
